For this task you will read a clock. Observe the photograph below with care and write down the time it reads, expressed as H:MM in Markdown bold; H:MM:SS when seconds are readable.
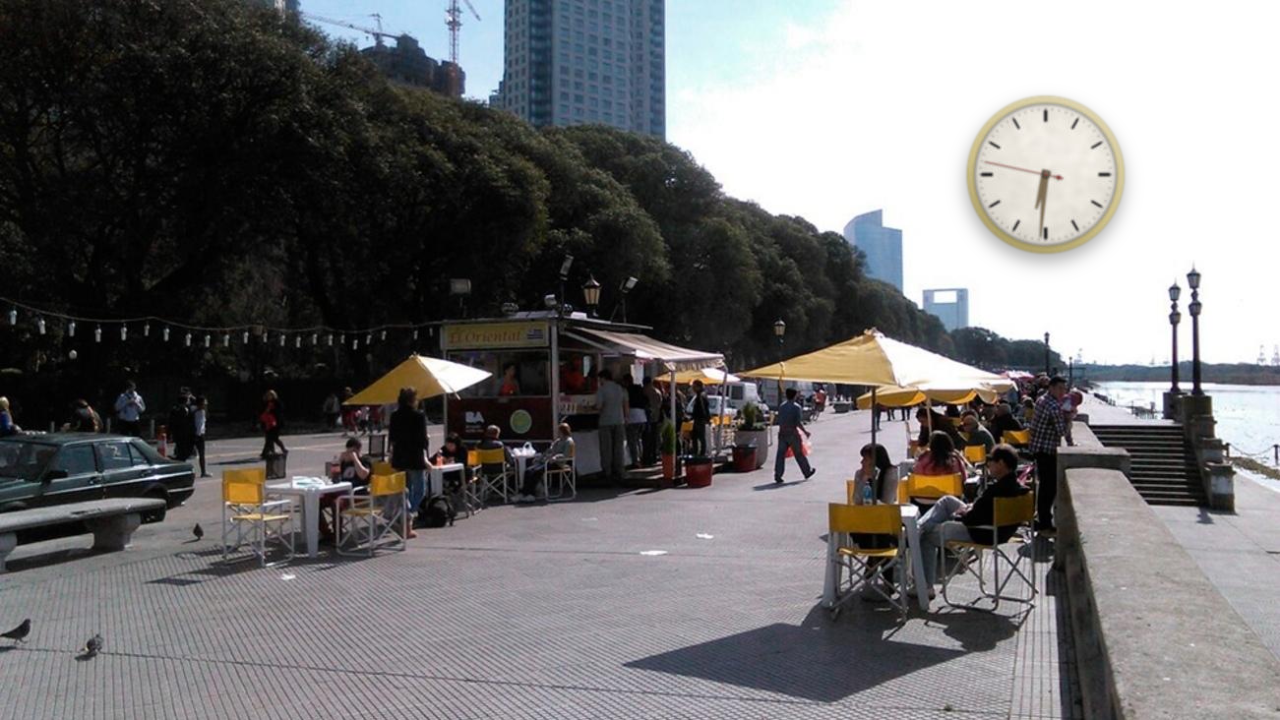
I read **6:30:47**
